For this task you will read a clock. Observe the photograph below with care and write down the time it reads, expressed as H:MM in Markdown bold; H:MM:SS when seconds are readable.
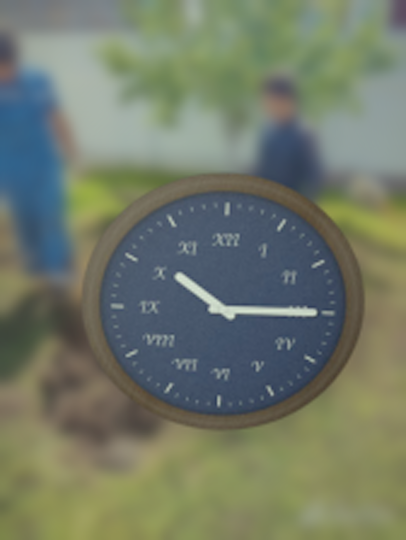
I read **10:15**
